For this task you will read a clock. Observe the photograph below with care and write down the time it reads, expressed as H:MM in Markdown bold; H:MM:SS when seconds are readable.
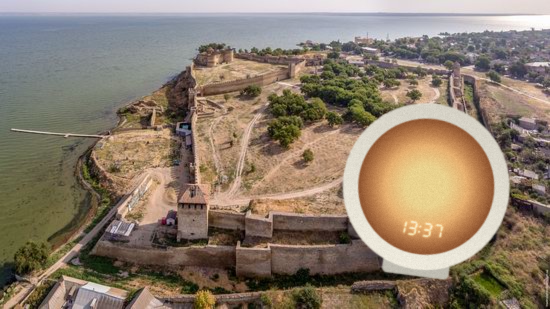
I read **13:37**
